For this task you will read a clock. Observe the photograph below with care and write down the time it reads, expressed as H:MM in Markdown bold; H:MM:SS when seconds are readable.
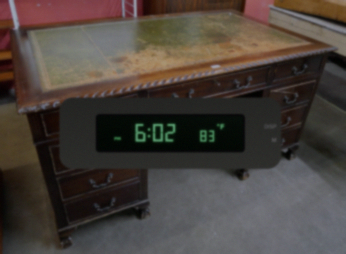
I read **6:02**
